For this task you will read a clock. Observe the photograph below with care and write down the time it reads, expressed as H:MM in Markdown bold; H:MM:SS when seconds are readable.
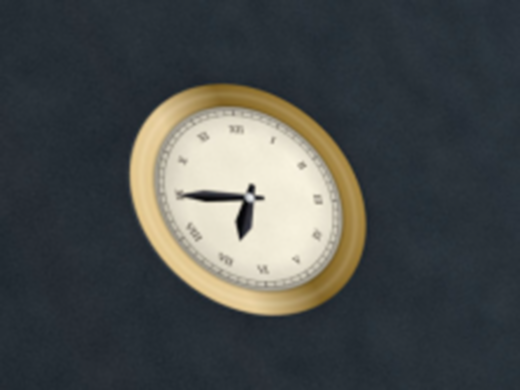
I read **6:45**
